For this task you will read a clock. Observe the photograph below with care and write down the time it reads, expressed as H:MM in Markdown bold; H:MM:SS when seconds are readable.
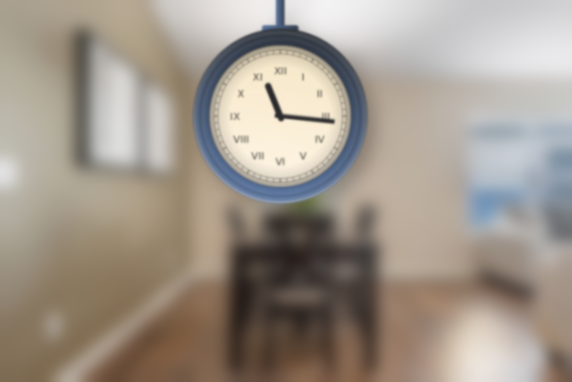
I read **11:16**
